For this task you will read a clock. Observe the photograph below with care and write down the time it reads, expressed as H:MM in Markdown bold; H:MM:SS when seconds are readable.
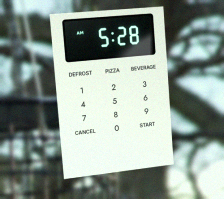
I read **5:28**
